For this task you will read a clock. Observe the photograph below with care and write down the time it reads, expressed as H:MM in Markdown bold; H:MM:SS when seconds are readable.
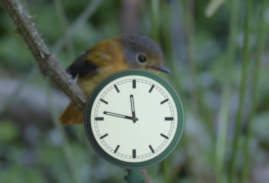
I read **11:47**
